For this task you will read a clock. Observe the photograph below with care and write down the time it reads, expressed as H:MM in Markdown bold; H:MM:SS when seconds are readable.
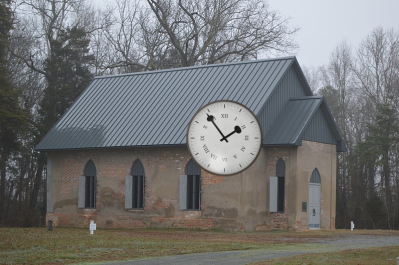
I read **1:54**
